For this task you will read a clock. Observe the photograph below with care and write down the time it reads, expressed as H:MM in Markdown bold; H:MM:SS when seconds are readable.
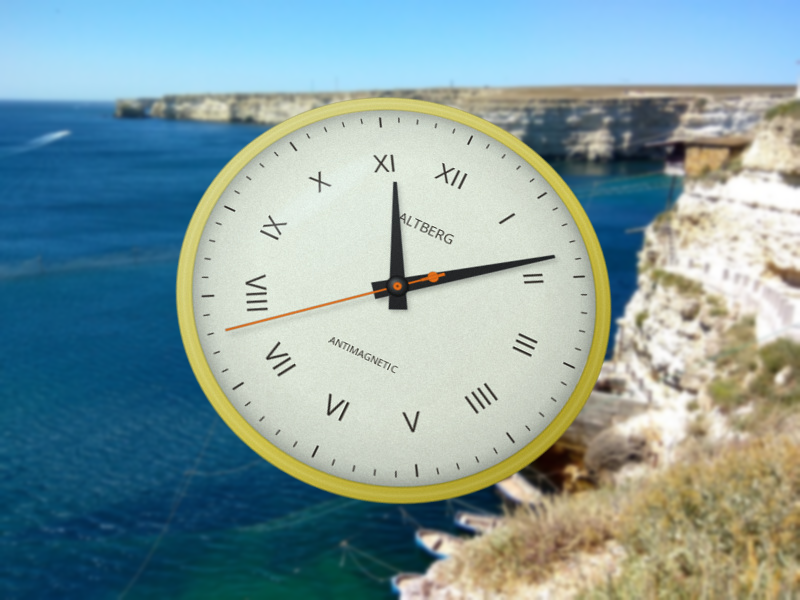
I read **11:08:38**
